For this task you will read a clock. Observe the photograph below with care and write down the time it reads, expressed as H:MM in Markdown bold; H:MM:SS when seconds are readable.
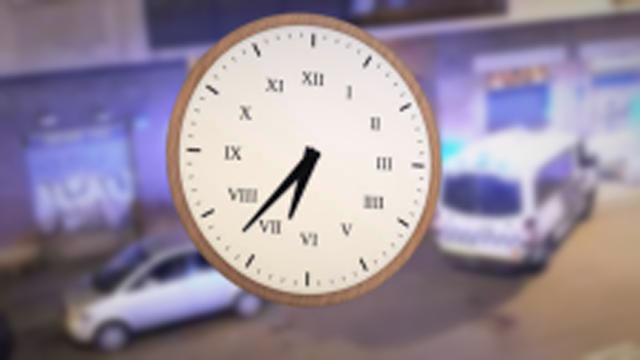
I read **6:37**
